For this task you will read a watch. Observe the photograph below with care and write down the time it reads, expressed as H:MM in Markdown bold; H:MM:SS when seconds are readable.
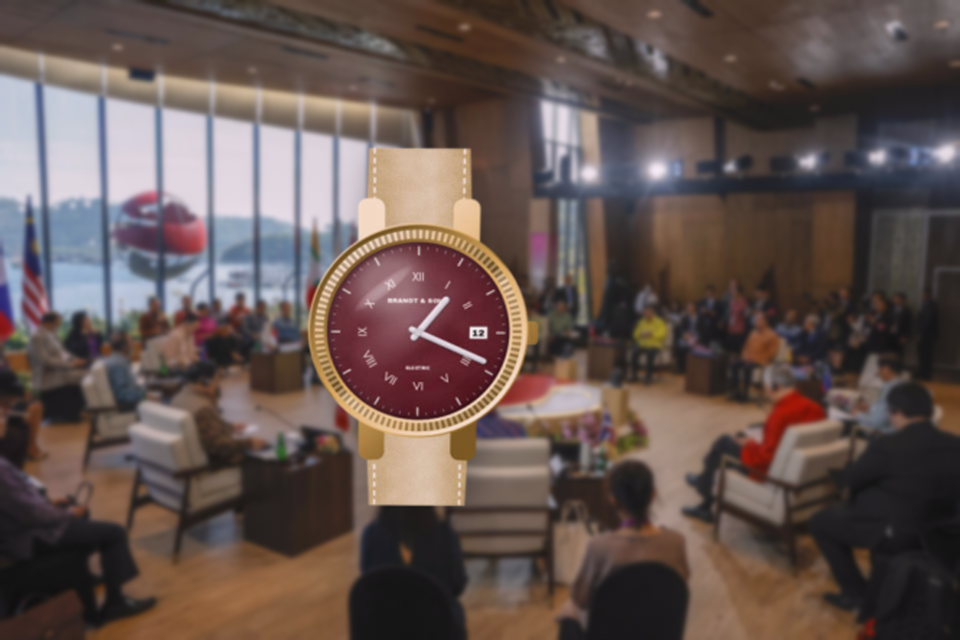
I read **1:19**
